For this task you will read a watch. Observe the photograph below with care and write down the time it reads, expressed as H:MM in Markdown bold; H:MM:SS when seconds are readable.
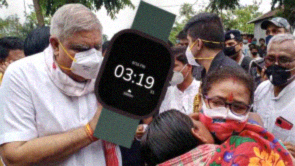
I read **3:19**
